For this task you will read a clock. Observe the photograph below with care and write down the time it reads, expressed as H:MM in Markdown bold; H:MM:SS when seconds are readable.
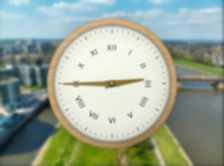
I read **2:45**
